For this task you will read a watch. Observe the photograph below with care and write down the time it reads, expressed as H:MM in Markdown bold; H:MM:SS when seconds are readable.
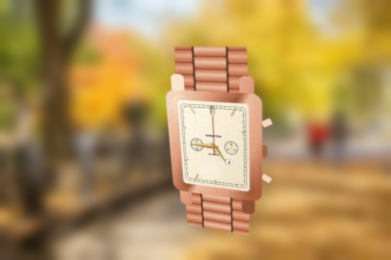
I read **4:45**
